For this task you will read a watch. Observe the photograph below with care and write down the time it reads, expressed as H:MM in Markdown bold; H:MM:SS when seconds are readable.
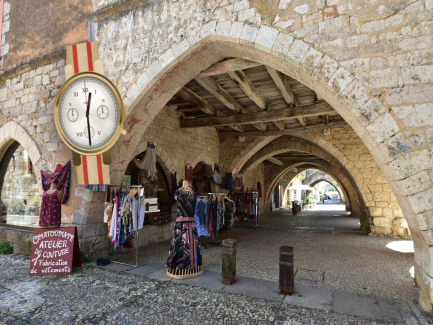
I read **12:30**
